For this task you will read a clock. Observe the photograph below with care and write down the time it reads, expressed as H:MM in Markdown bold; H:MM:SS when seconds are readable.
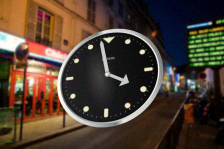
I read **3:58**
